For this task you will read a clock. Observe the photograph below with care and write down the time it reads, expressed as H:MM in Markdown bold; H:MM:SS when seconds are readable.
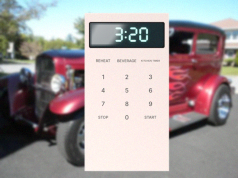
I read **3:20**
